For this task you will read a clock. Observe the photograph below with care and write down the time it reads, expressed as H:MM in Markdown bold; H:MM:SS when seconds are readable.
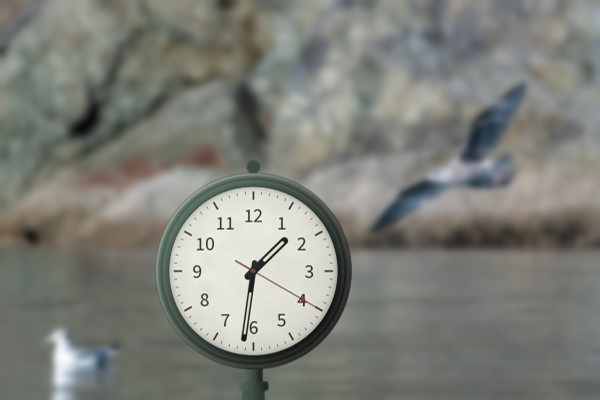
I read **1:31:20**
